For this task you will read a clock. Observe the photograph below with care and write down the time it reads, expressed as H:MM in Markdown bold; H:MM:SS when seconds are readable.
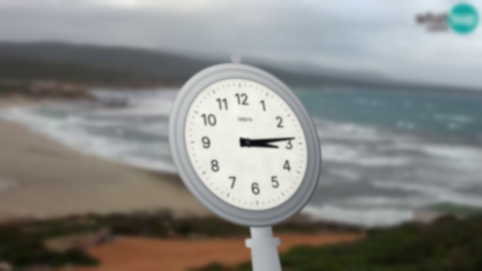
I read **3:14**
